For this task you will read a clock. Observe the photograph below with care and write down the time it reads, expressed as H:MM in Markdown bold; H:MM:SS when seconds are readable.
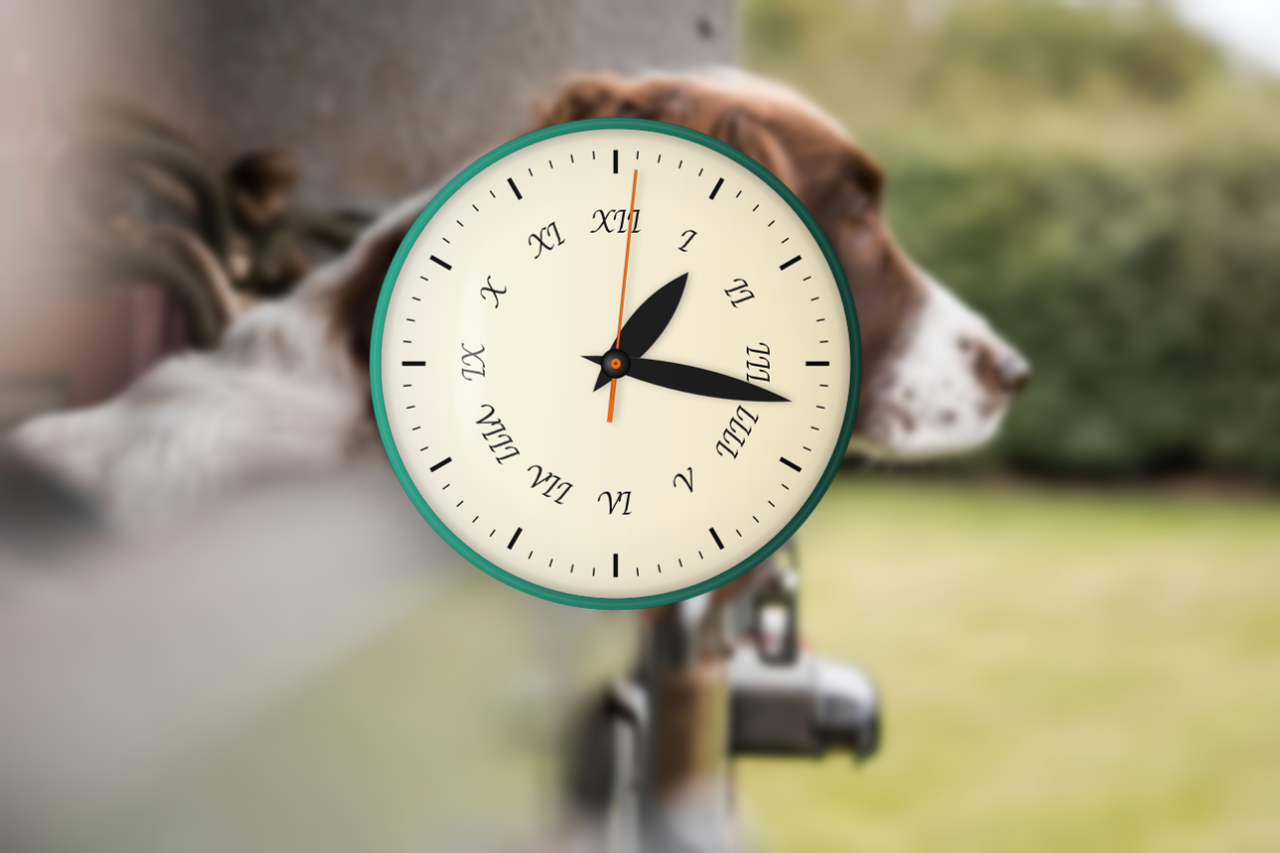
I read **1:17:01**
